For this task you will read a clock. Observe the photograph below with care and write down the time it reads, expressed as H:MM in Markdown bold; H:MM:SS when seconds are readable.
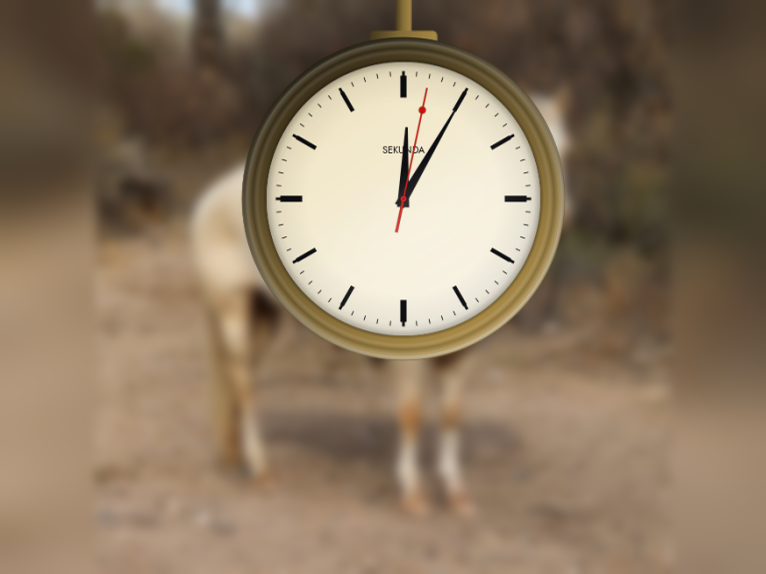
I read **12:05:02**
